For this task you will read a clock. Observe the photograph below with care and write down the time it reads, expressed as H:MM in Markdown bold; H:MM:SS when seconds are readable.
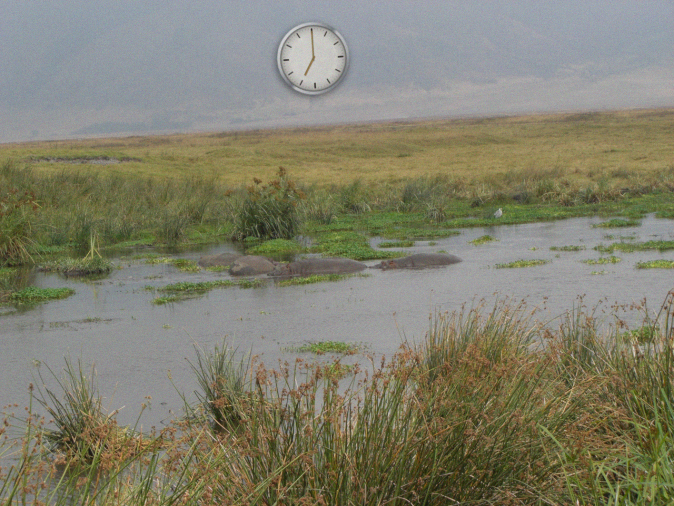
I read **7:00**
